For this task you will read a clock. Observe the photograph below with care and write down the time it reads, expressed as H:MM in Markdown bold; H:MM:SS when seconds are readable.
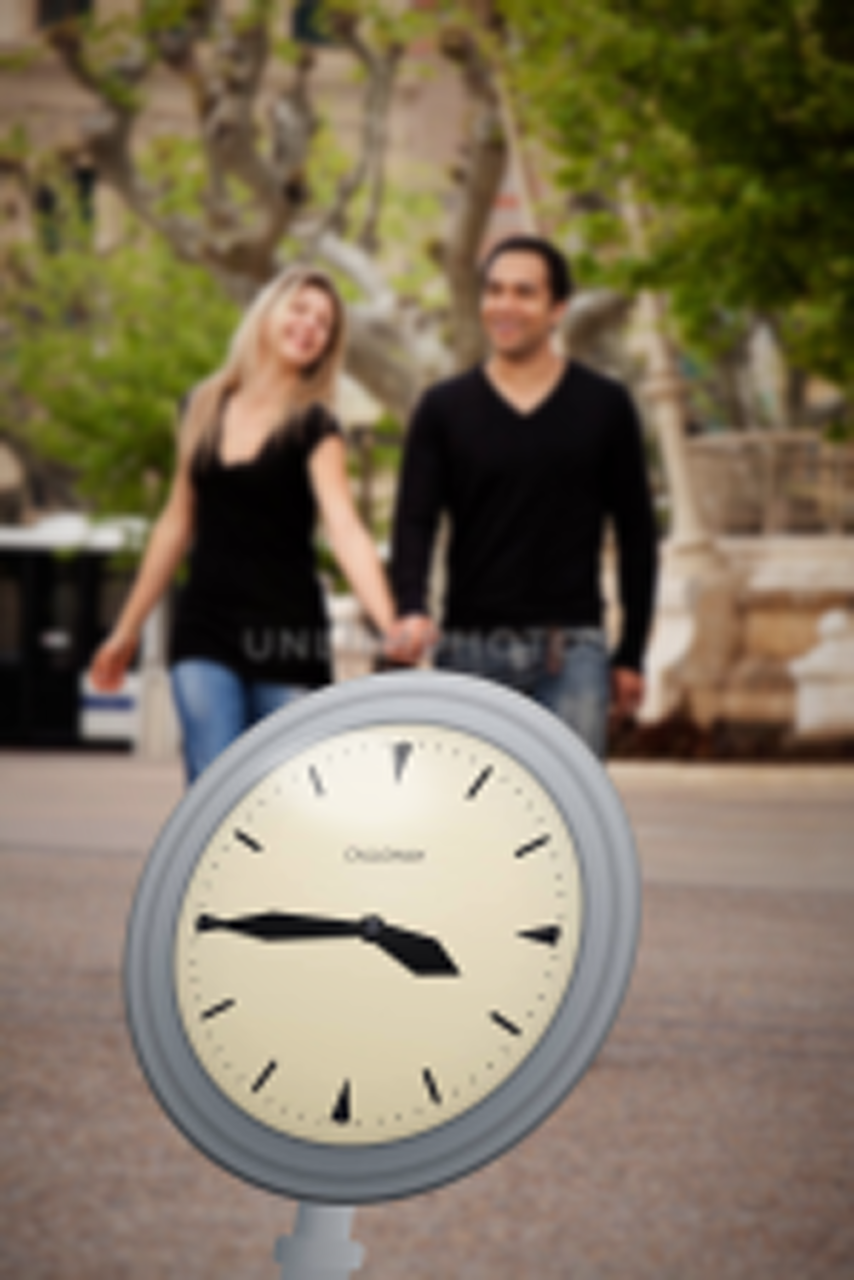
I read **3:45**
